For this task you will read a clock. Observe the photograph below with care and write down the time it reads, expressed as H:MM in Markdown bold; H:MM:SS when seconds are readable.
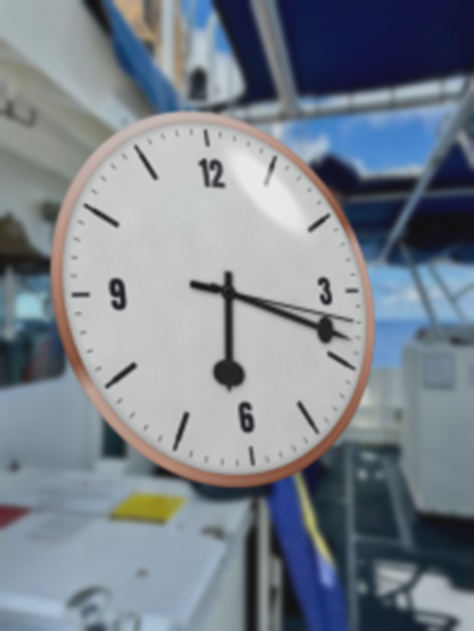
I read **6:18:17**
